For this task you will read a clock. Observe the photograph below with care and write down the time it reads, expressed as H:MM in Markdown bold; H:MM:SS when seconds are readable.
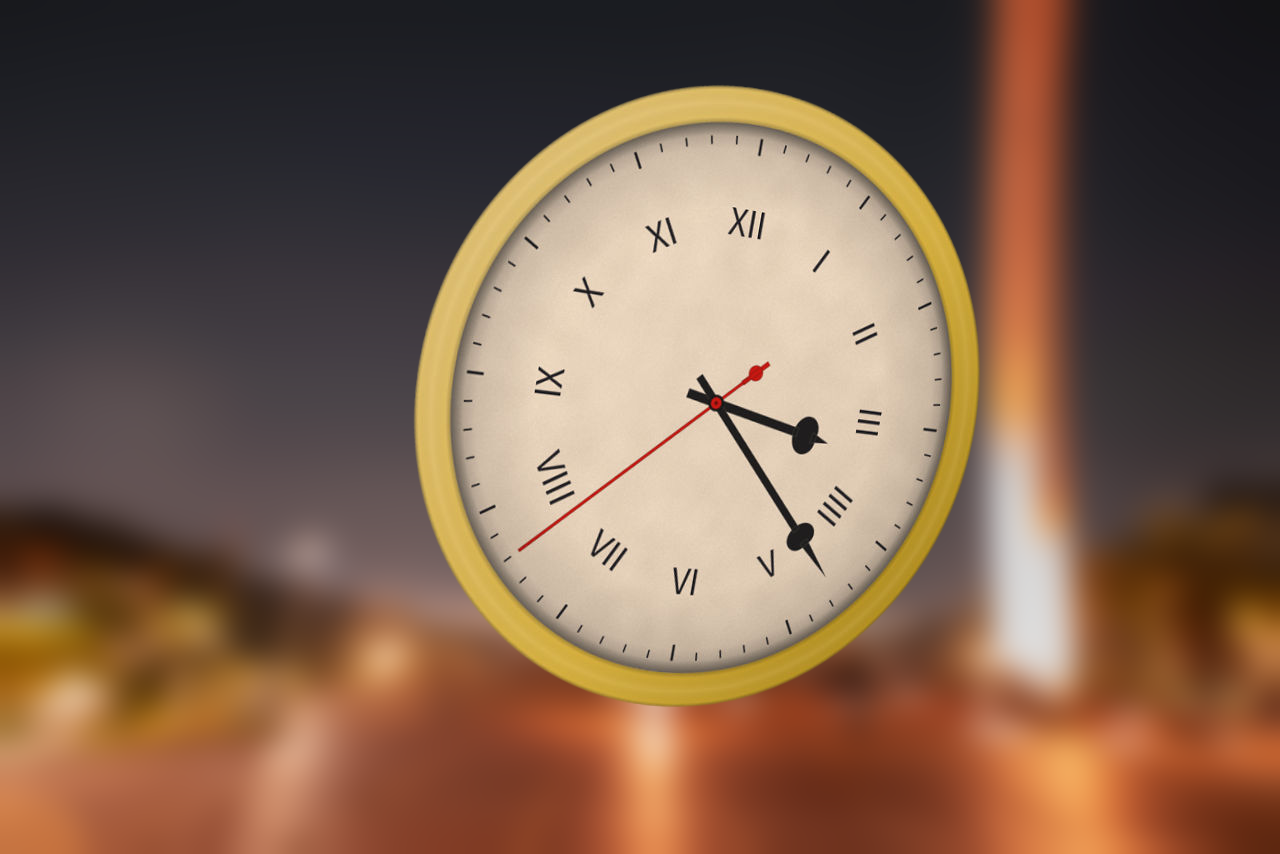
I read **3:22:38**
